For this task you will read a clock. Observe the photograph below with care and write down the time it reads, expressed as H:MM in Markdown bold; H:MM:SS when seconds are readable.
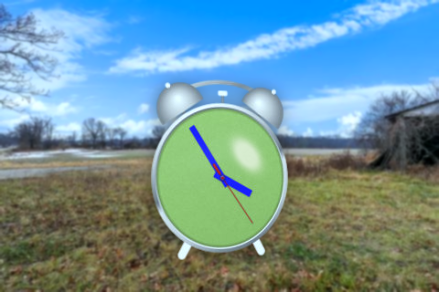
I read **3:54:24**
